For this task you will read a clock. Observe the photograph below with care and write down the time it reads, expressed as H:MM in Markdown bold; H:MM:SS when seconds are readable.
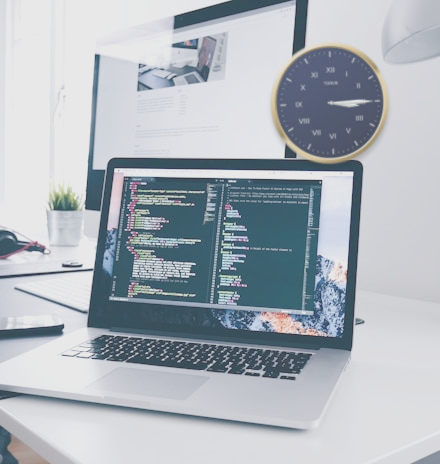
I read **3:15**
